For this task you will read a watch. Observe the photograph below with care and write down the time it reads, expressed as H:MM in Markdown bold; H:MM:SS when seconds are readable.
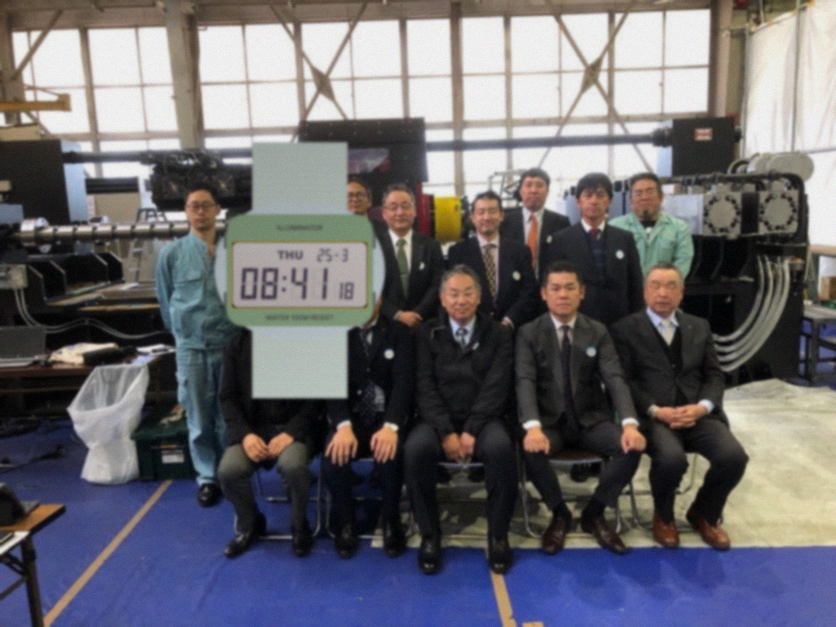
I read **8:41:18**
